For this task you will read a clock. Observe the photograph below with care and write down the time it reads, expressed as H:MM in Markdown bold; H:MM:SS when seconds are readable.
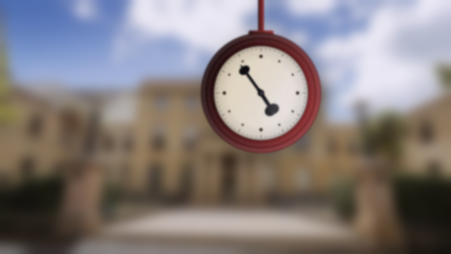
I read **4:54**
